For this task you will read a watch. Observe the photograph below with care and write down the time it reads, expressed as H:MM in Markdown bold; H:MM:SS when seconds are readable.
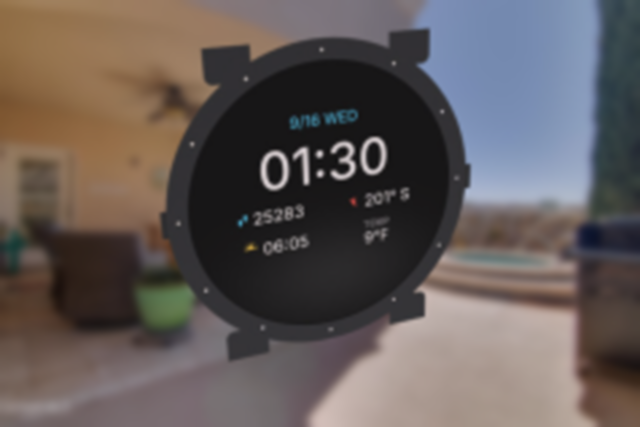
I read **1:30**
